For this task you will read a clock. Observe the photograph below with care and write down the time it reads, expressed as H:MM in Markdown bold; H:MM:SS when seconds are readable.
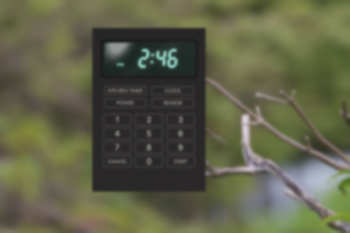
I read **2:46**
